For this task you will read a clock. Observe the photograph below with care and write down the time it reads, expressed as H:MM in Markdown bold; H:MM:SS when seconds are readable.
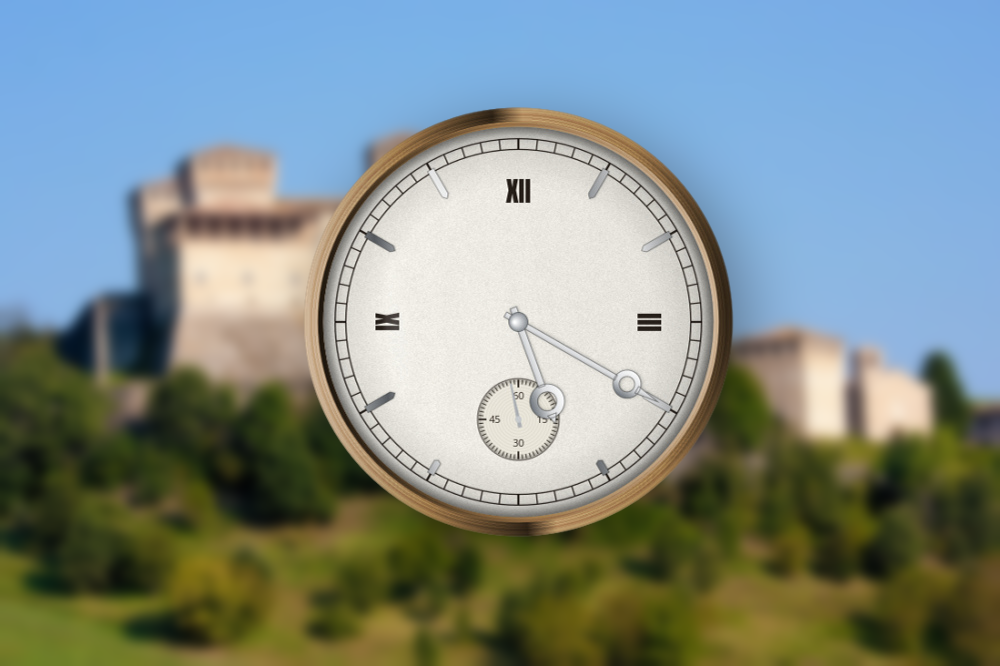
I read **5:19:58**
